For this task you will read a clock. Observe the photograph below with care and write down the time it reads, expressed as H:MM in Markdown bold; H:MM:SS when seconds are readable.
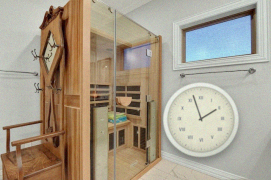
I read **1:57**
